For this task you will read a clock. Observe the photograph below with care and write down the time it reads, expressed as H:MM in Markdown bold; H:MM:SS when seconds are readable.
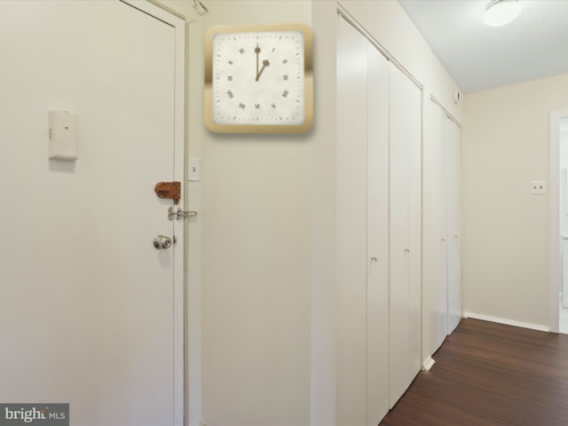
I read **1:00**
